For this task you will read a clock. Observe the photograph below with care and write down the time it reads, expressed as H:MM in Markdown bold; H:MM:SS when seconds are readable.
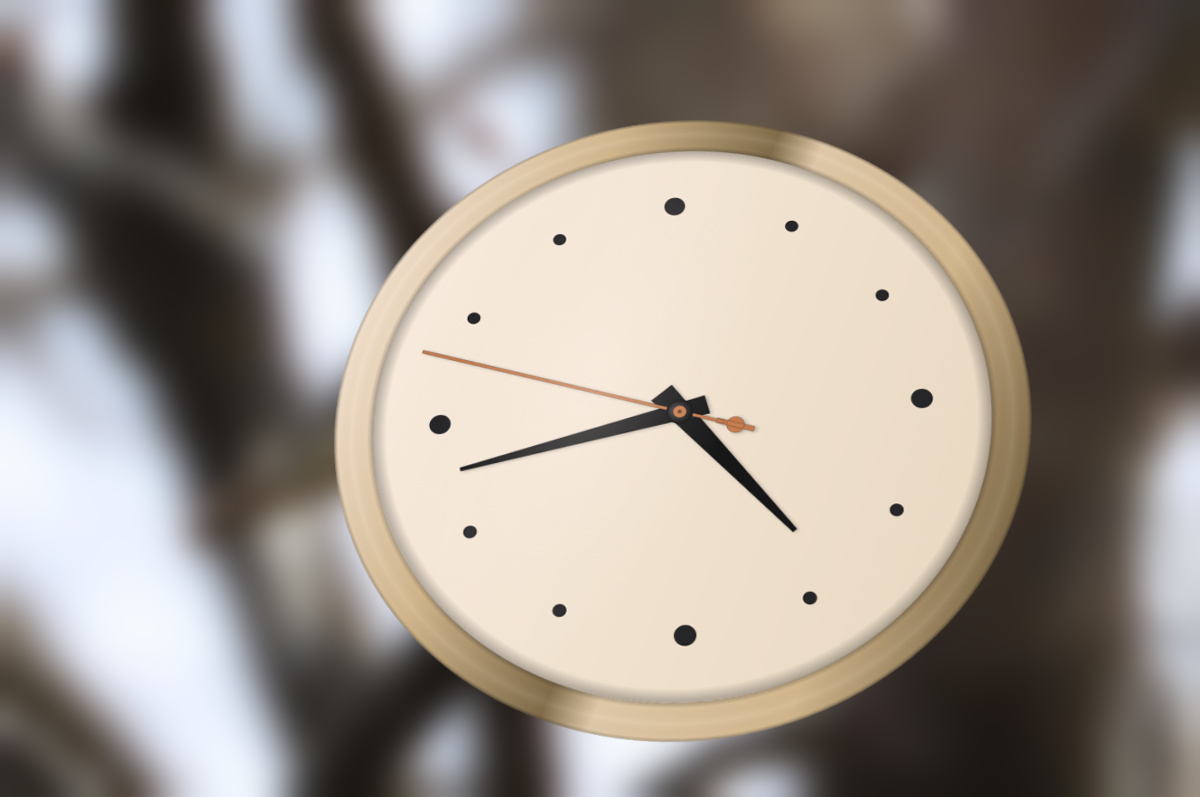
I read **4:42:48**
